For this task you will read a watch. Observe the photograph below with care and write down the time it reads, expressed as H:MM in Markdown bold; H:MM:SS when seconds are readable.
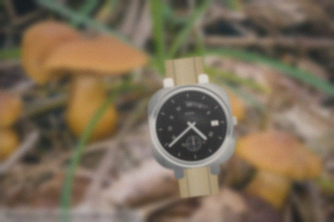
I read **4:39**
